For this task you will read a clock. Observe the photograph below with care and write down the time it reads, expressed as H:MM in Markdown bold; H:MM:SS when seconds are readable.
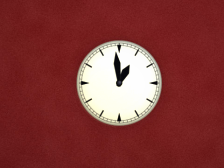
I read **12:59**
